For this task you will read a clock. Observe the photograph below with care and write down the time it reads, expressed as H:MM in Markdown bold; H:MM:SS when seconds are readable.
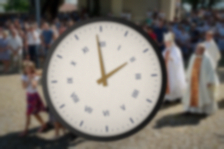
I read **1:59**
